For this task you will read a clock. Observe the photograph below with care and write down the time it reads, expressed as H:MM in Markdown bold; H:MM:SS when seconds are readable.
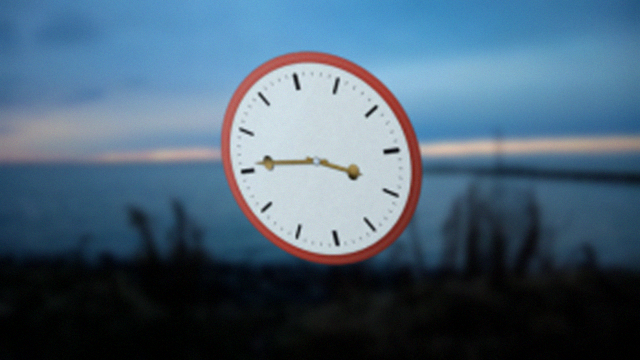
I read **3:46**
